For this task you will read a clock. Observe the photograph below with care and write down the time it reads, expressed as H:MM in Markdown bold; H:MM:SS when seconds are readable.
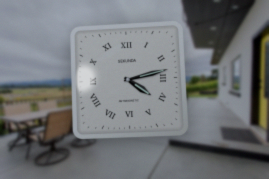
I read **4:13**
